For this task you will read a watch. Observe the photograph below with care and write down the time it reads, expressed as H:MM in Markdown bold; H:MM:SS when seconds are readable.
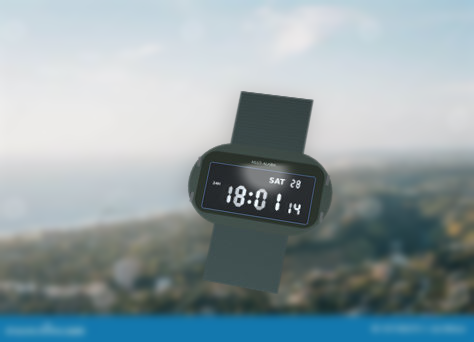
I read **18:01:14**
